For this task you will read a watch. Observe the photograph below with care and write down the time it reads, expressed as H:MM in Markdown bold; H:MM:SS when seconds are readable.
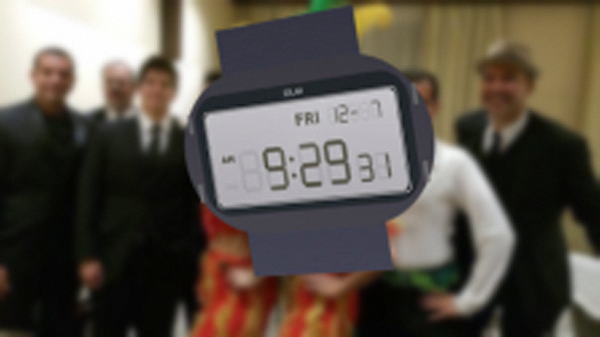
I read **9:29:31**
